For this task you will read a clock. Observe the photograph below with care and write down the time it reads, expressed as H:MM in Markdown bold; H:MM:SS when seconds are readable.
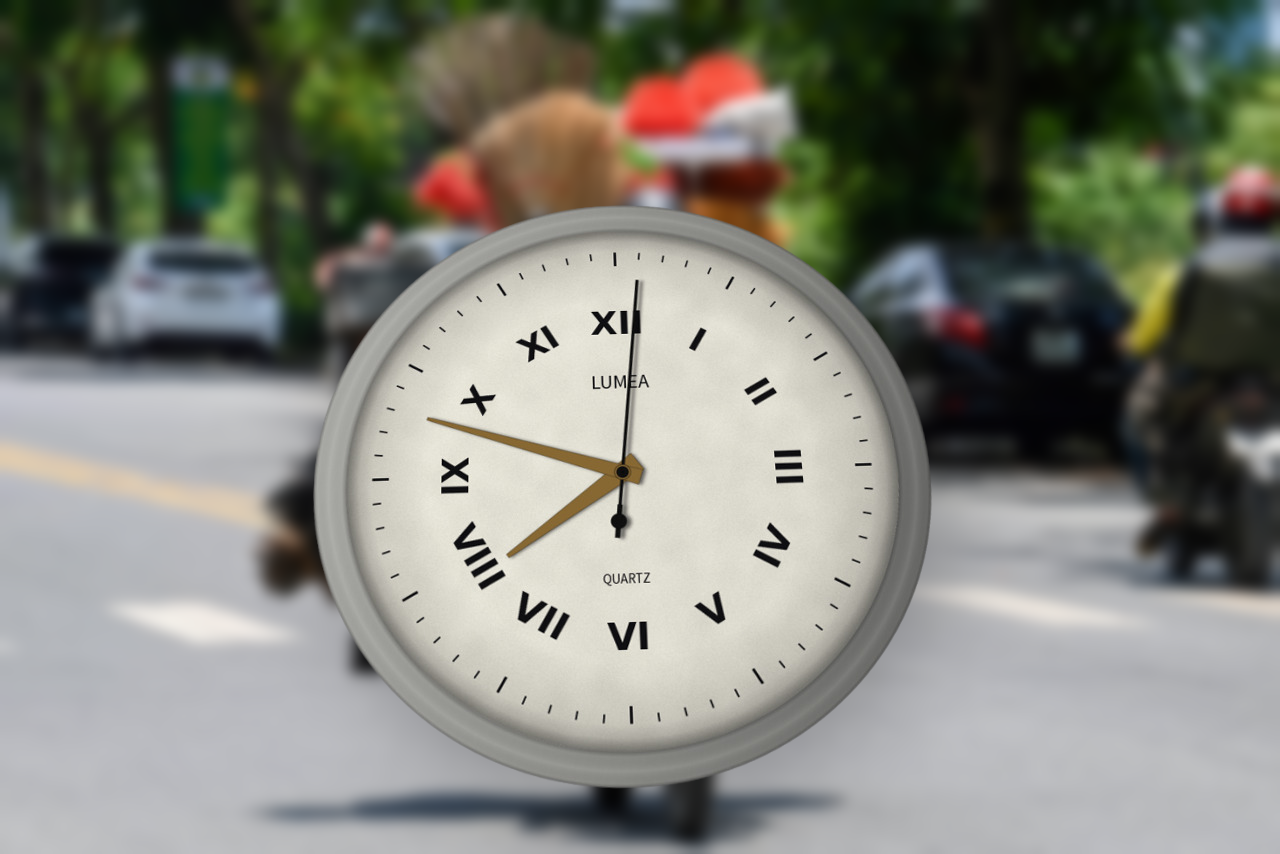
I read **7:48:01**
